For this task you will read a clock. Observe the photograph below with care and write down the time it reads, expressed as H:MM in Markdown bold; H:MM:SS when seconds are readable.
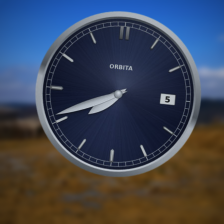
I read **7:41**
